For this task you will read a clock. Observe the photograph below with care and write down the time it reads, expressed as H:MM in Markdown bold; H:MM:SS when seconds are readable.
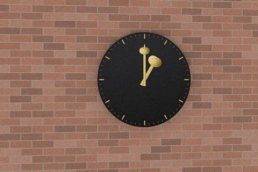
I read **1:00**
